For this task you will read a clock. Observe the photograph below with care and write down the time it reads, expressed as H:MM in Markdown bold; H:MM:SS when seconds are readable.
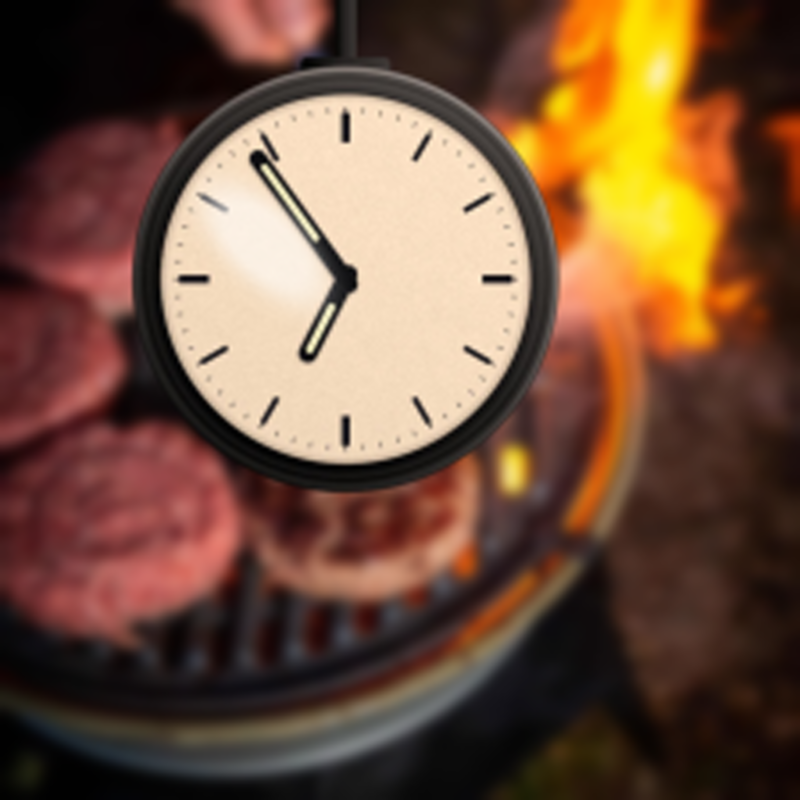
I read **6:54**
